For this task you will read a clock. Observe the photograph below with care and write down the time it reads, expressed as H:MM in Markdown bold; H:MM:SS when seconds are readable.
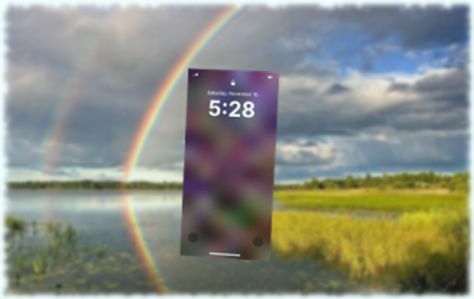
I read **5:28**
